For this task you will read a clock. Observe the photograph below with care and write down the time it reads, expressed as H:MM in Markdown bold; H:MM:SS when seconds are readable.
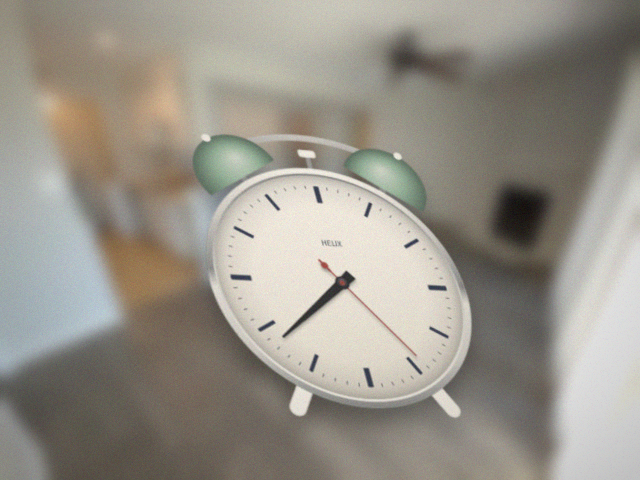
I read **7:38:24**
